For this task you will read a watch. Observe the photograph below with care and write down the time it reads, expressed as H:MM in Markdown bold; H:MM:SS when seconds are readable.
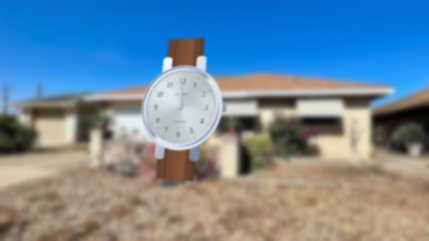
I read **11:59**
